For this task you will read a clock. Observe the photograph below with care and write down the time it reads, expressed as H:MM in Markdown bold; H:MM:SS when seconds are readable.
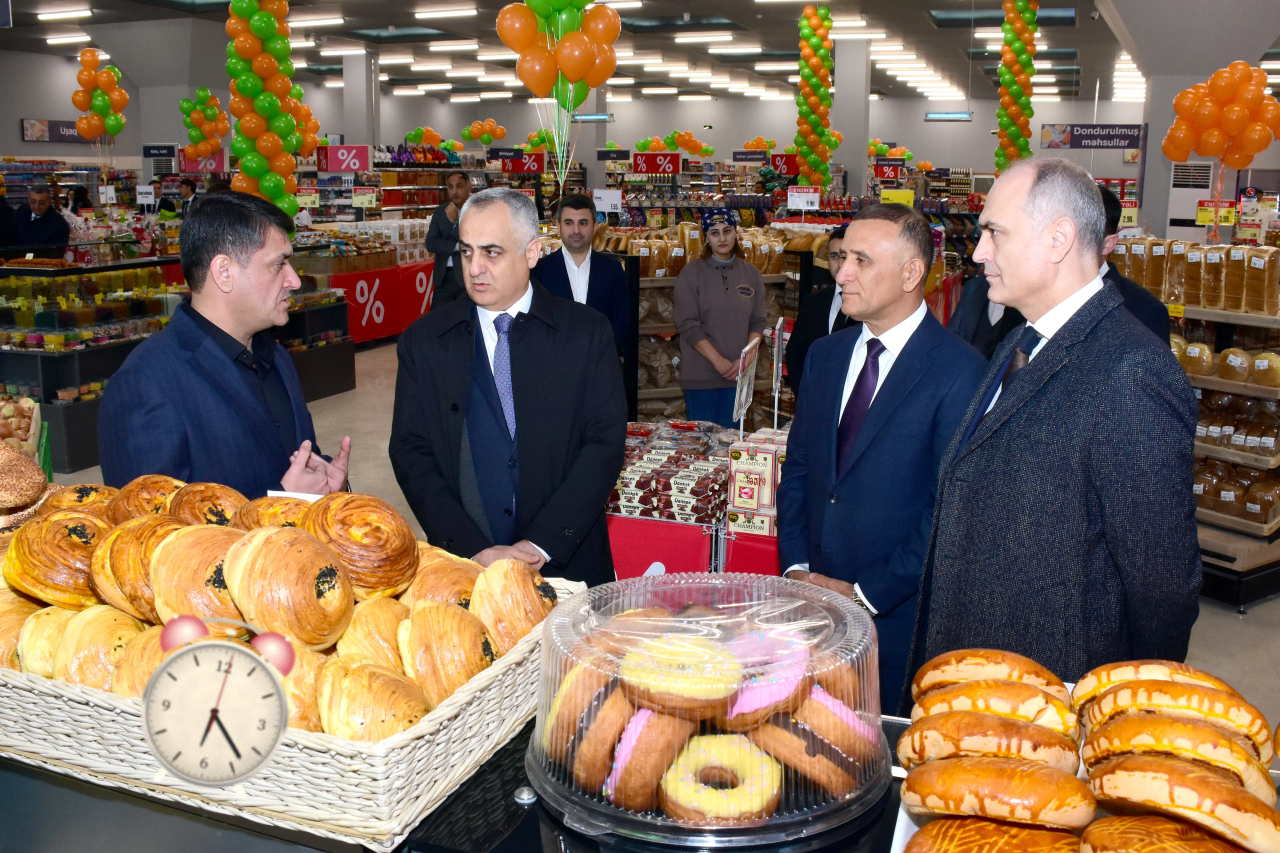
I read **6:23:01**
